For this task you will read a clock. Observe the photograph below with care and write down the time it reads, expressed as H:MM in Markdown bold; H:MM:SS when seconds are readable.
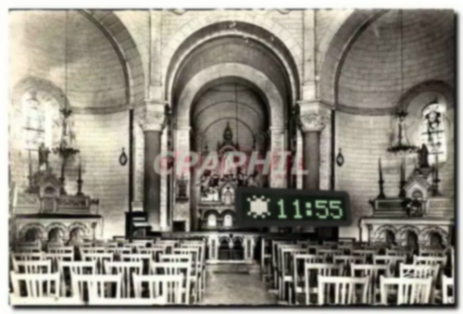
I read **11:55**
